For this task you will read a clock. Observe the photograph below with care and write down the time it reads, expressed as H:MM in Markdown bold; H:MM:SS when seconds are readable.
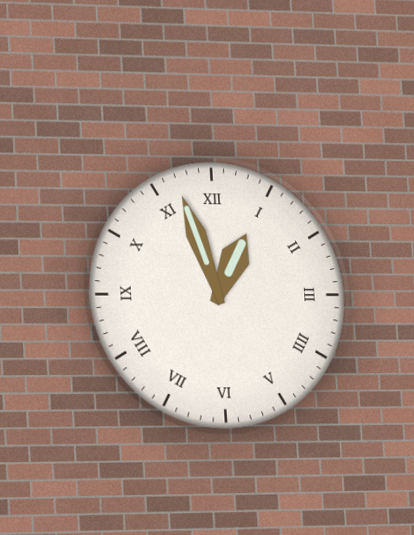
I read **12:57**
